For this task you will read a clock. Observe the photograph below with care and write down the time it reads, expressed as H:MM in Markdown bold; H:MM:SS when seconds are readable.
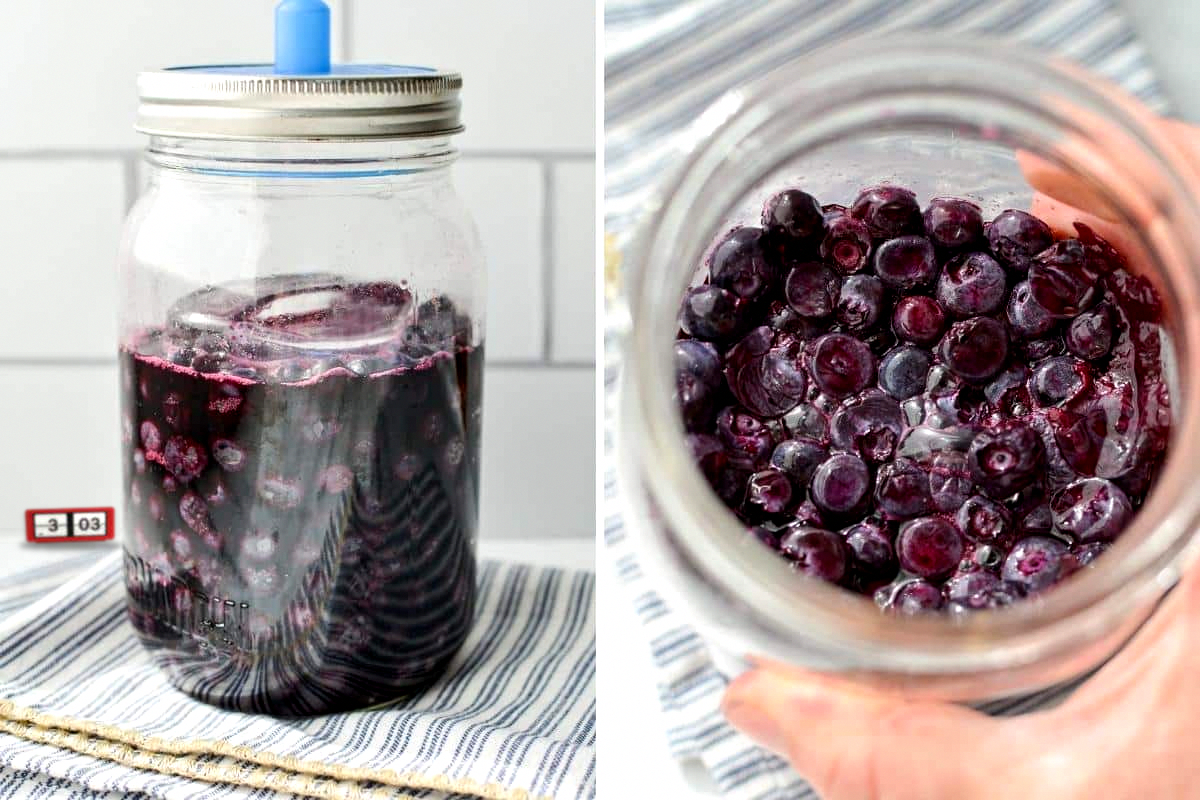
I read **3:03**
